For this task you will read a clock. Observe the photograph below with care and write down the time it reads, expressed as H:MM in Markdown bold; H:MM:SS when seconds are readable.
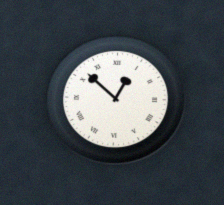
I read **12:52**
